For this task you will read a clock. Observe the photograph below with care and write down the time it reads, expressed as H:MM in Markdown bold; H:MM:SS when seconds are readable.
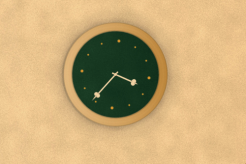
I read **3:36**
